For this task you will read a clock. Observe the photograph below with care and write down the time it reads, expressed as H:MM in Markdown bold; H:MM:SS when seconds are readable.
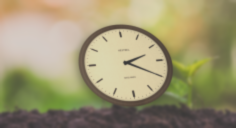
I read **2:20**
